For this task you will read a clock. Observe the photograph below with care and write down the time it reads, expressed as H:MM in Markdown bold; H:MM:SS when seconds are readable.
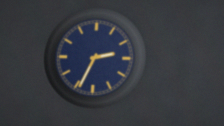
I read **2:34**
